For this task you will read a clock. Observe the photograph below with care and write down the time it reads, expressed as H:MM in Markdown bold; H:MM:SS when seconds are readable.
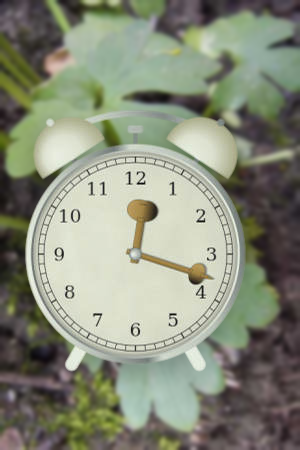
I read **12:18**
